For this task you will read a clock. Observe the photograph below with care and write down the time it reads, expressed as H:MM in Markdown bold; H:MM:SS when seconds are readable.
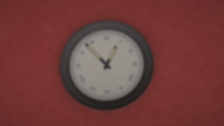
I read **12:53**
